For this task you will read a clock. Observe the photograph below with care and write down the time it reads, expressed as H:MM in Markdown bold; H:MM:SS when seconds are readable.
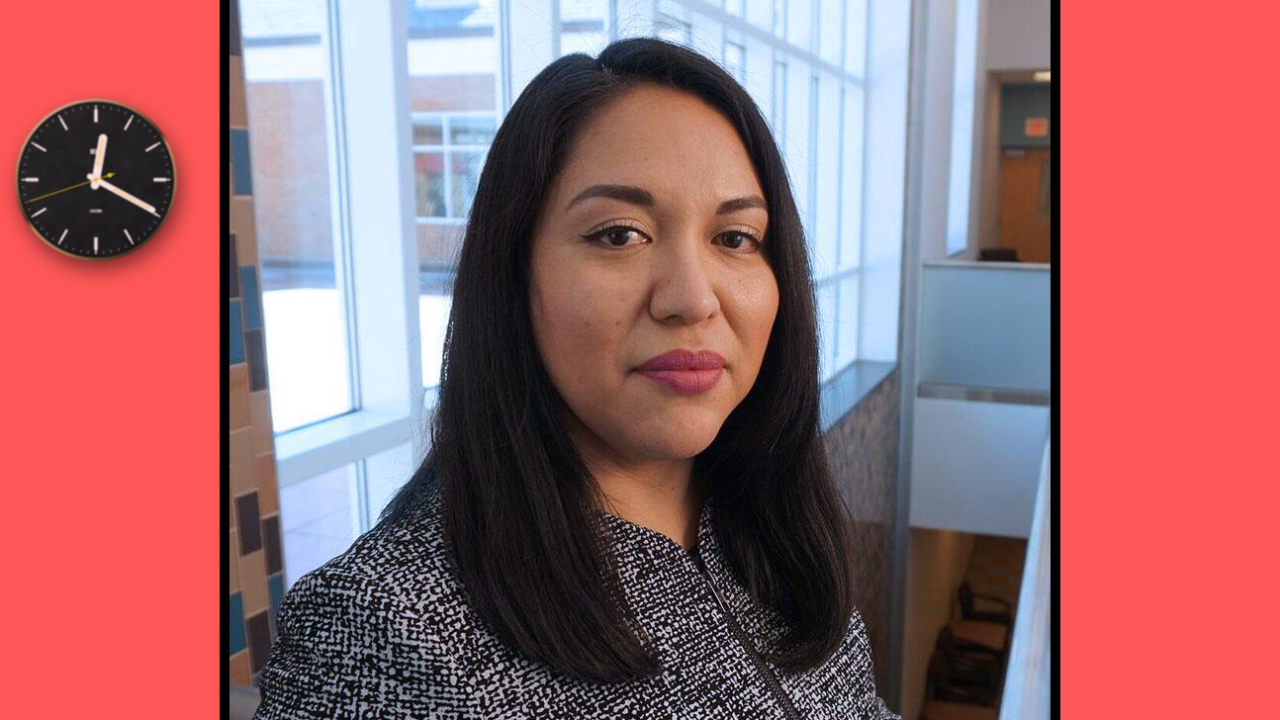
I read **12:19:42**
